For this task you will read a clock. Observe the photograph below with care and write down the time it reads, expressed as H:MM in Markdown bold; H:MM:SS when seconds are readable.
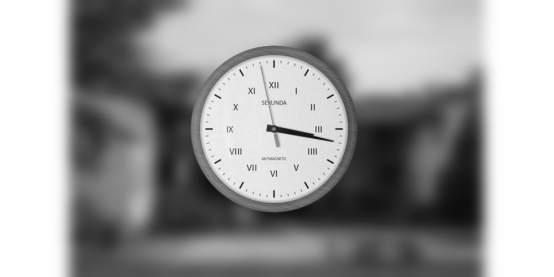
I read **3:16:58**
